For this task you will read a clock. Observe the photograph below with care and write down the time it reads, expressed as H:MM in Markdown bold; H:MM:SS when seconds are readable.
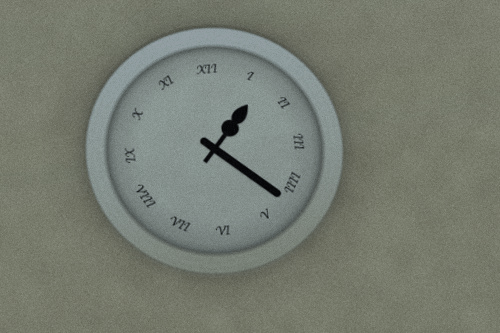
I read **1:22**
